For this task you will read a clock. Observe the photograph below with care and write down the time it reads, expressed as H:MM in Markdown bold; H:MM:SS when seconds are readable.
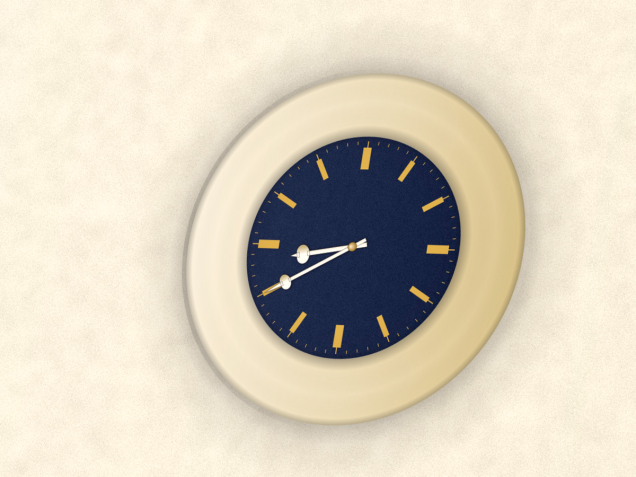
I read **8:40**
